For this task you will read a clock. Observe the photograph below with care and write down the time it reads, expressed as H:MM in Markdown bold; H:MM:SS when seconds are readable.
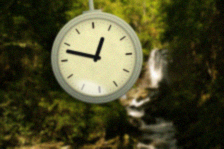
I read **12:48**
